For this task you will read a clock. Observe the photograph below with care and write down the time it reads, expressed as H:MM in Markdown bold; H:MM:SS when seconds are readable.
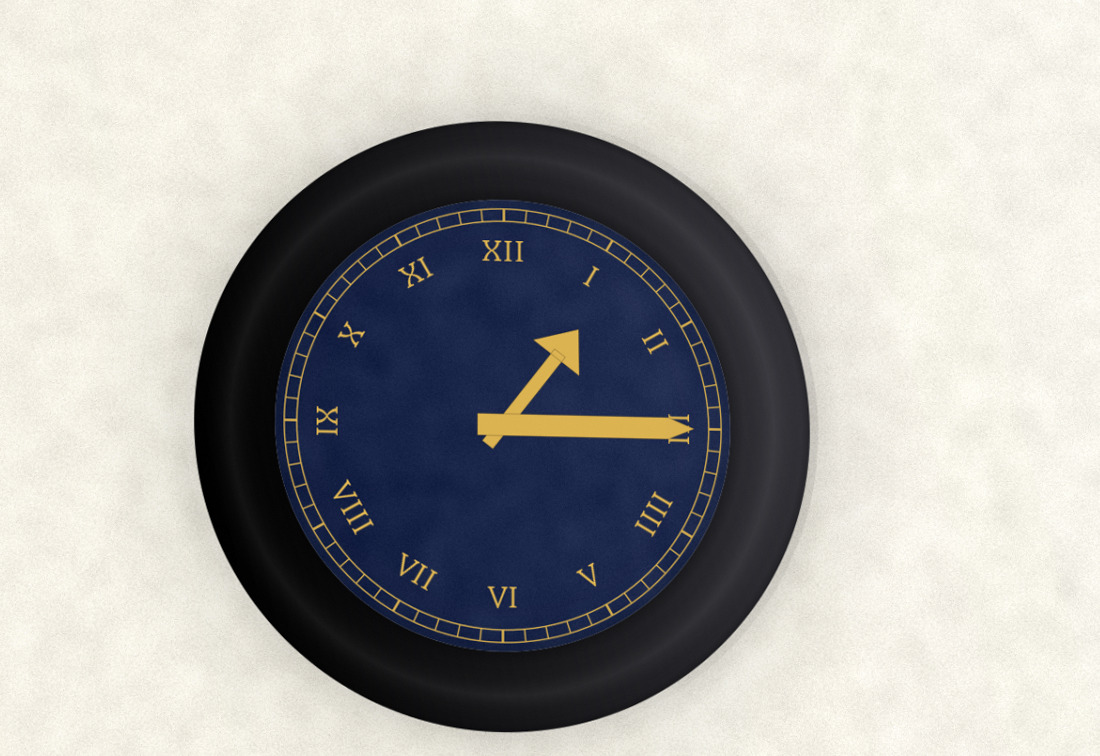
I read **1:15**
